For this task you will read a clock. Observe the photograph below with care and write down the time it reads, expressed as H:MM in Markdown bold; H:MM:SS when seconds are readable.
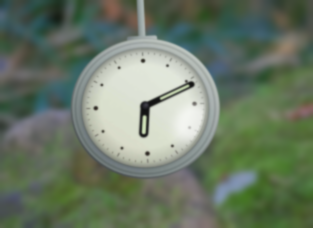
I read **6:11**
